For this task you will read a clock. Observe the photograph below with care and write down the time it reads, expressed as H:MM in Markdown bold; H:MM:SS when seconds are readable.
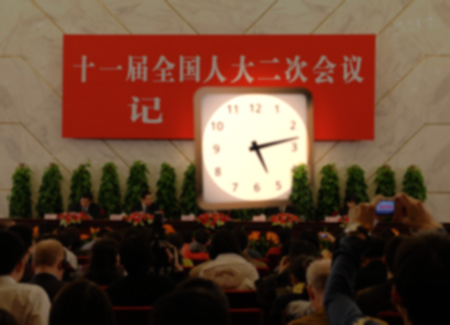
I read **5:13**
